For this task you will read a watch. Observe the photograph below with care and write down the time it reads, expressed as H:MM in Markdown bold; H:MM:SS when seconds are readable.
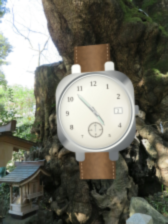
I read **4:53**
